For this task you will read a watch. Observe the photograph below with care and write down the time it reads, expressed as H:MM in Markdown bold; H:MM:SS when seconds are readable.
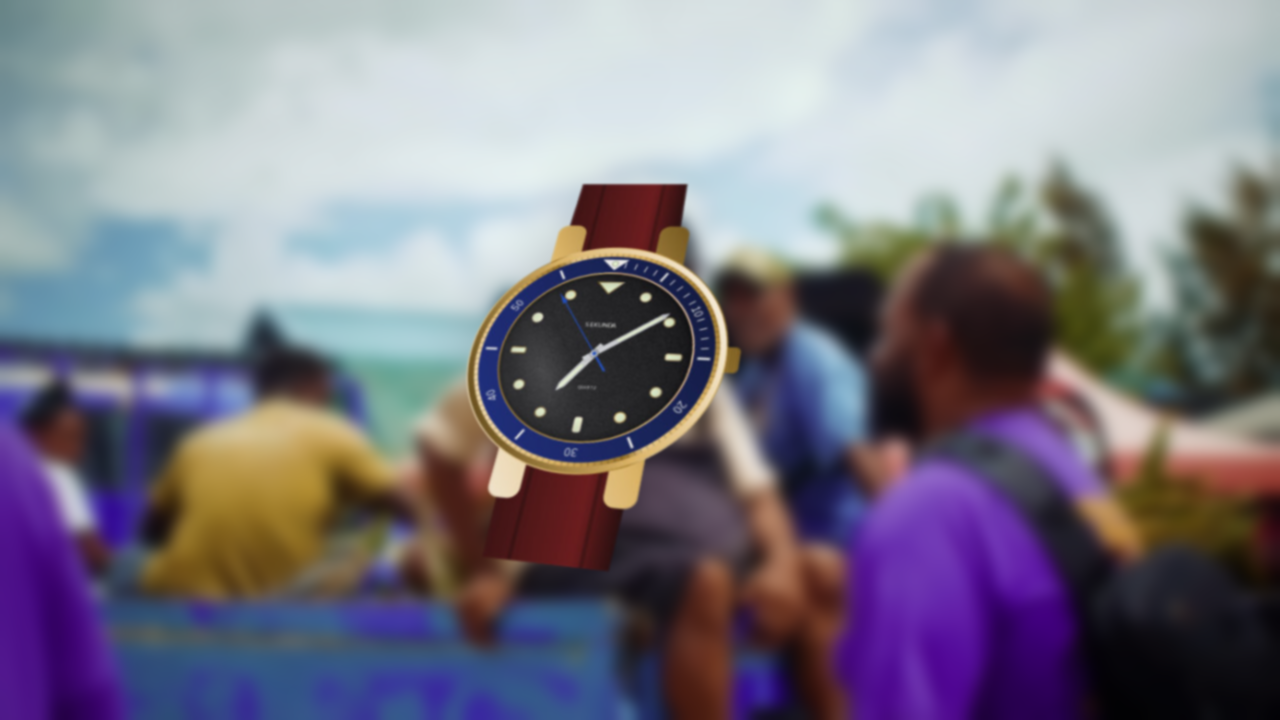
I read **7:08:54**
